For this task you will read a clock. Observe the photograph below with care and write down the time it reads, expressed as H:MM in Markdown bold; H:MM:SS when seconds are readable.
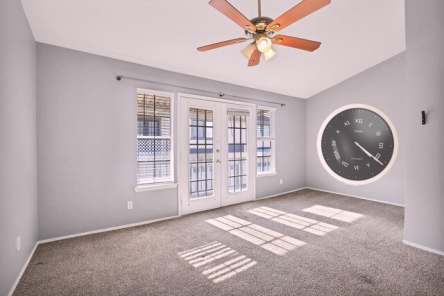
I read **4:21**
